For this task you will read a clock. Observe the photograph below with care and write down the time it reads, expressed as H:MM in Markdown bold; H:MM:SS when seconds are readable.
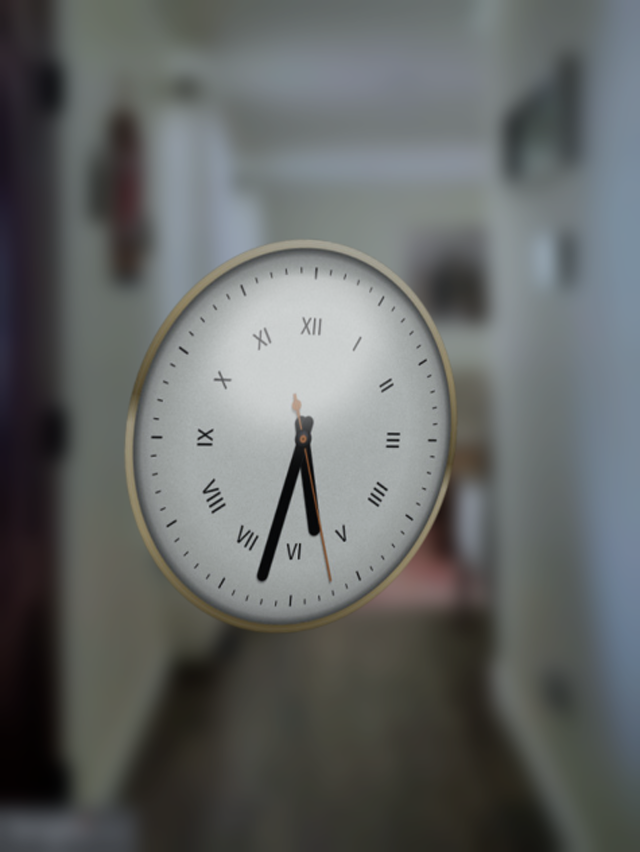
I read **5:32:27**
